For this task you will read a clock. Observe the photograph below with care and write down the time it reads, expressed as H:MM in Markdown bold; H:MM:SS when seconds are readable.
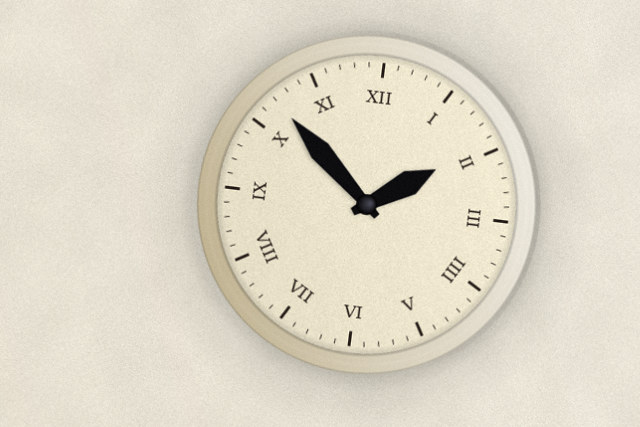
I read **1:52**
